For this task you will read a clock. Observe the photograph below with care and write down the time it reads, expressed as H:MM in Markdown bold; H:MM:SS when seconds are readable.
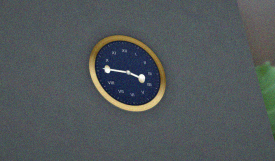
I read **3:46**
